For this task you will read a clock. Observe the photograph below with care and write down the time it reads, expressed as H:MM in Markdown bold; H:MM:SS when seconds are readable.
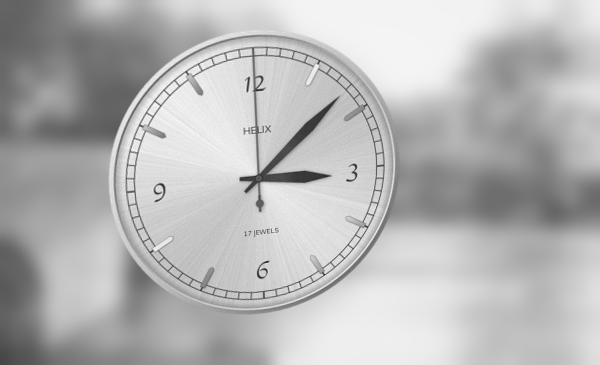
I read **3:08:00**
